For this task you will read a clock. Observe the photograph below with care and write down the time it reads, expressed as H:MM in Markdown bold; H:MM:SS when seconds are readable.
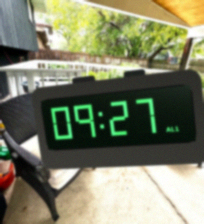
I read **9:27**
